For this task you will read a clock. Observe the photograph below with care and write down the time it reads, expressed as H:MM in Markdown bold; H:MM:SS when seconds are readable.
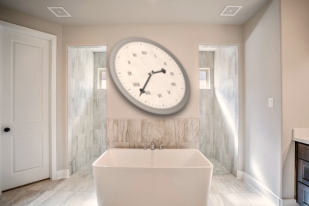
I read **2:37**
